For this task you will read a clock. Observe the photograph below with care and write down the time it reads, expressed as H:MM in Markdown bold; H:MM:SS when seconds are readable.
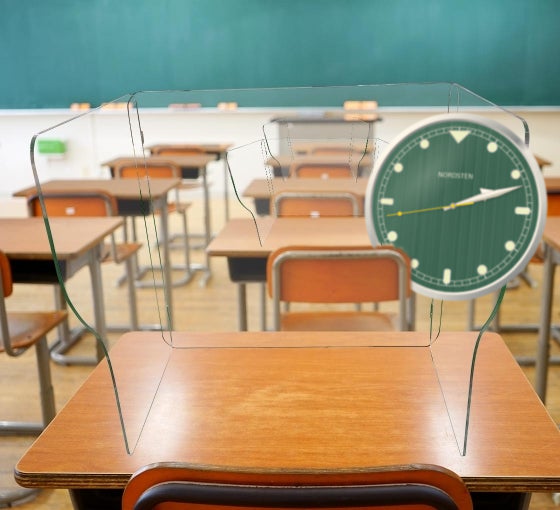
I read **2:11:43**
